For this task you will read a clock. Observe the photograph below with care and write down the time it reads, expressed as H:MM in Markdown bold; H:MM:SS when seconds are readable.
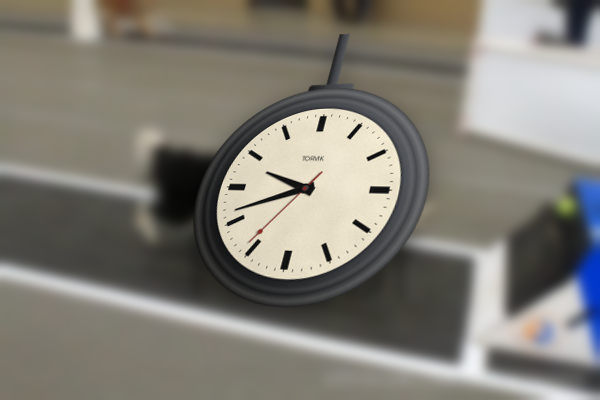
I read **9:41:36**
